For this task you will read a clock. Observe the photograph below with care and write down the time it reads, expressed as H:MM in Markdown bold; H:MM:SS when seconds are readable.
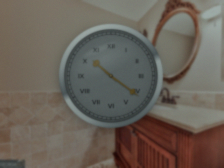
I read **10:21**
